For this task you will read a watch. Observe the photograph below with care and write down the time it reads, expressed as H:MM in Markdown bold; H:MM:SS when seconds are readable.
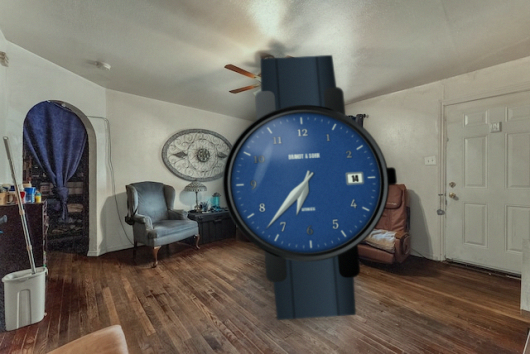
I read **6:37**
